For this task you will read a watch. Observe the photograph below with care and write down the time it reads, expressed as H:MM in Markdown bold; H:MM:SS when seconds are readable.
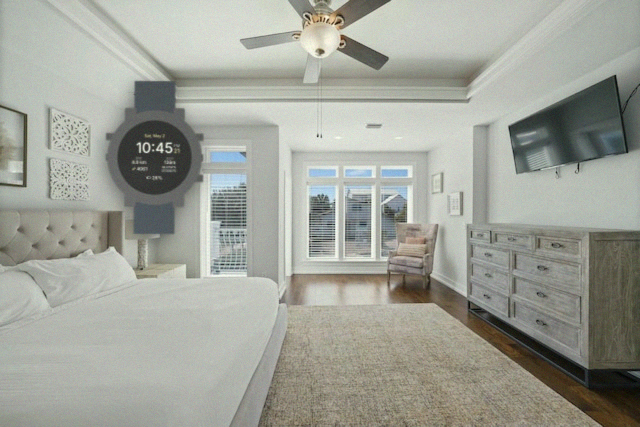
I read **10:45**
